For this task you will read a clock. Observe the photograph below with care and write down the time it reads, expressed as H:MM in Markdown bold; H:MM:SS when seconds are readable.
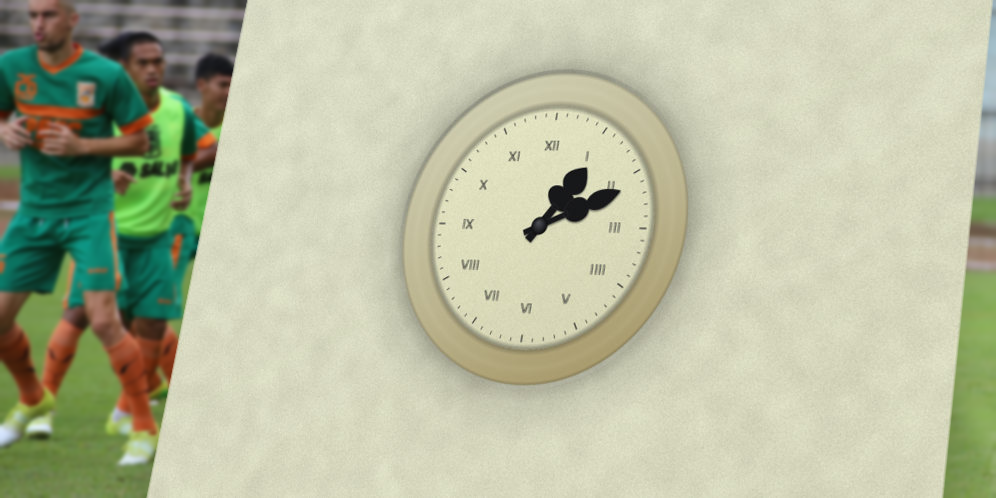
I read **1:11**
